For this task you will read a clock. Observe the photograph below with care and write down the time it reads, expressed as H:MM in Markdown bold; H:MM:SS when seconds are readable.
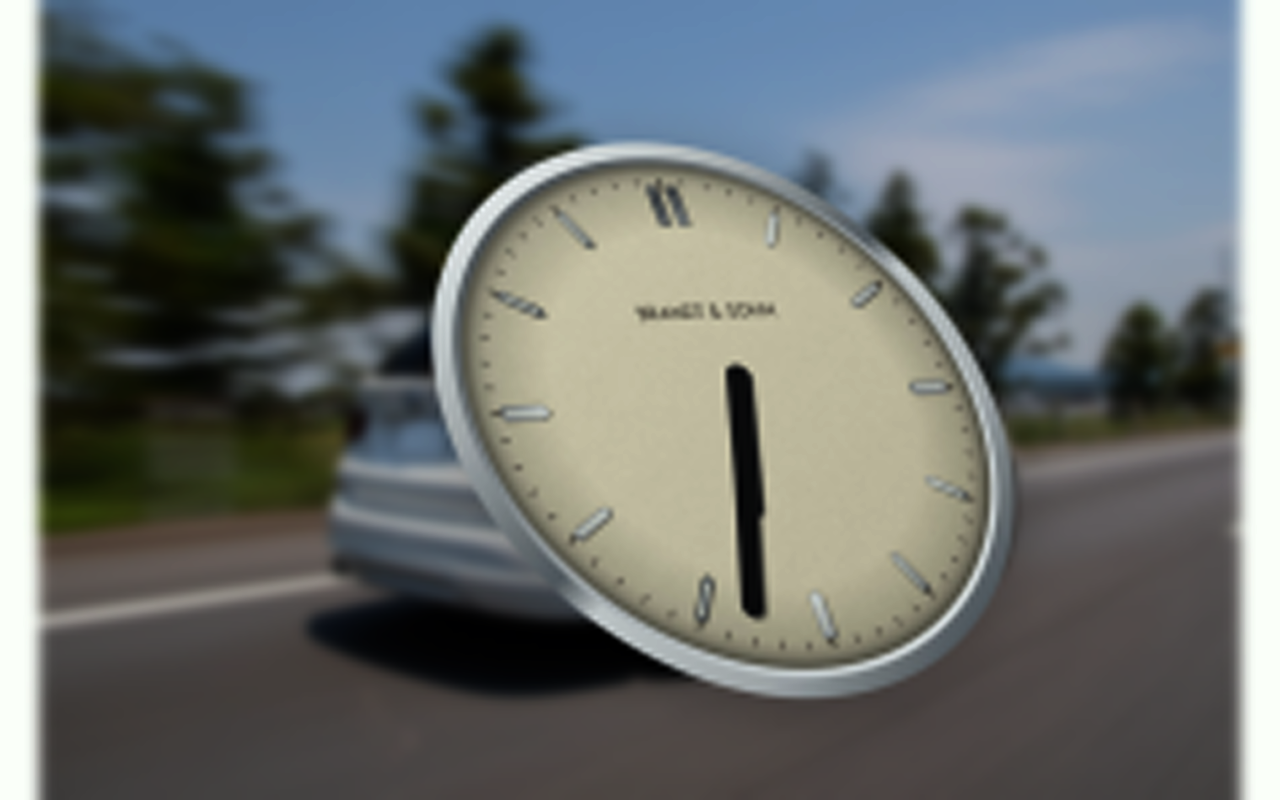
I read **6:33**
